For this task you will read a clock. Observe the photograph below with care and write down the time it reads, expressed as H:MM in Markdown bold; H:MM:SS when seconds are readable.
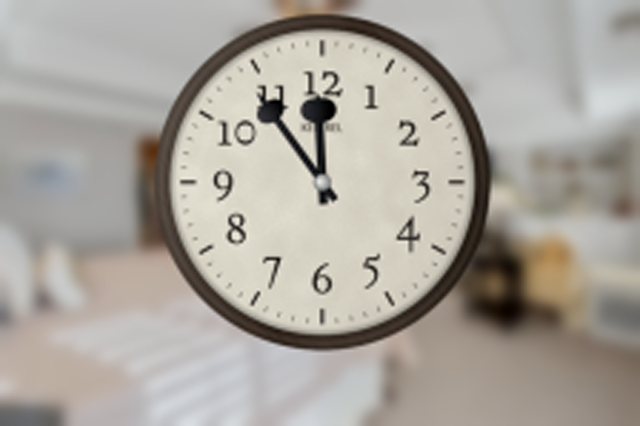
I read **11:54**
